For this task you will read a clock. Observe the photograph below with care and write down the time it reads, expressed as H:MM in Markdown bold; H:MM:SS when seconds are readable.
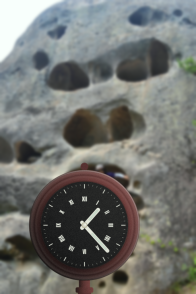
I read **1:23**
